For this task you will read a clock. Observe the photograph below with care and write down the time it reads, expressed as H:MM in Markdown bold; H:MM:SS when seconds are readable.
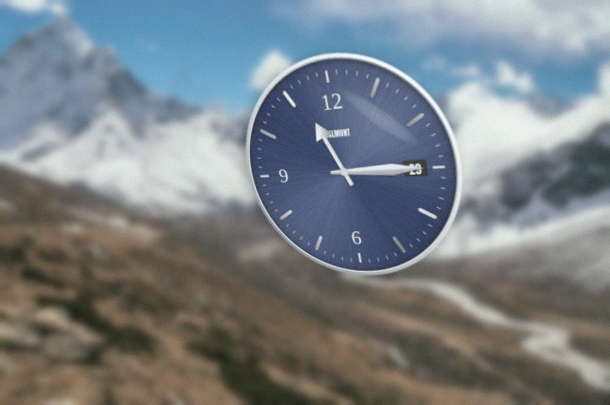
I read **11:15**
